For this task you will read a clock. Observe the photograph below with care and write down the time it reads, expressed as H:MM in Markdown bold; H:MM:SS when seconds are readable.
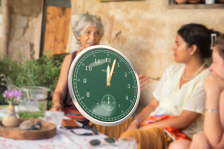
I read **12:03**
